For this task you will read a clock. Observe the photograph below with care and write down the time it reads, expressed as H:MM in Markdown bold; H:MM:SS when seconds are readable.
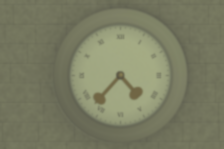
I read **4:37**
